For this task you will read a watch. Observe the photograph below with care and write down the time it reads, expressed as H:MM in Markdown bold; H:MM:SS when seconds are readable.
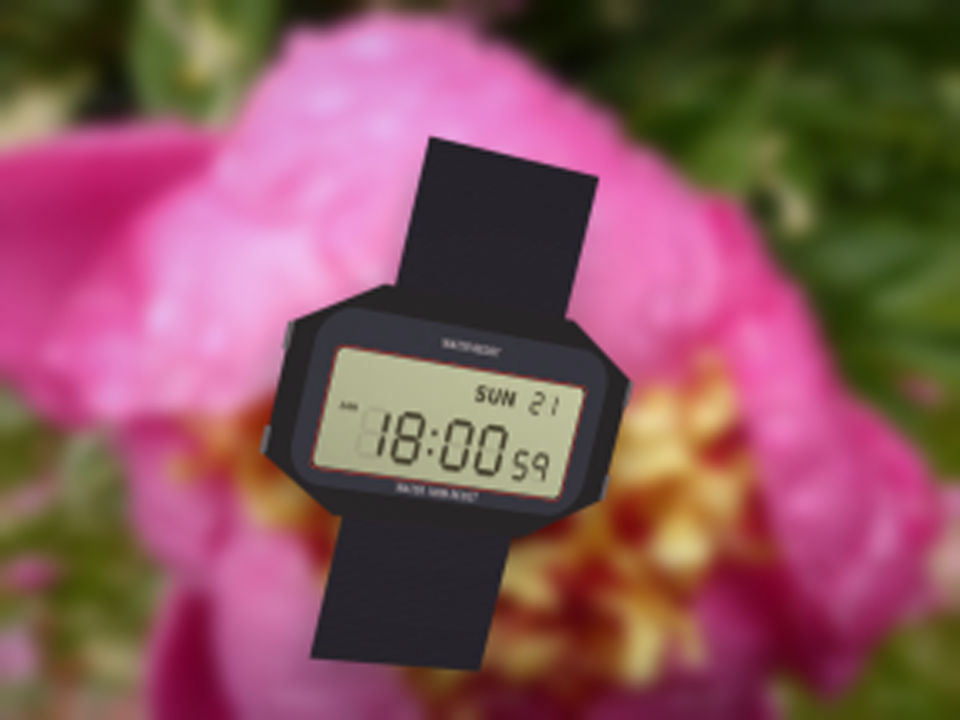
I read **18:00:59**
